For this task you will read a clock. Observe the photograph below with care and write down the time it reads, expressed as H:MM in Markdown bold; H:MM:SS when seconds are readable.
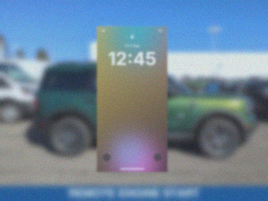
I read **12:45**
